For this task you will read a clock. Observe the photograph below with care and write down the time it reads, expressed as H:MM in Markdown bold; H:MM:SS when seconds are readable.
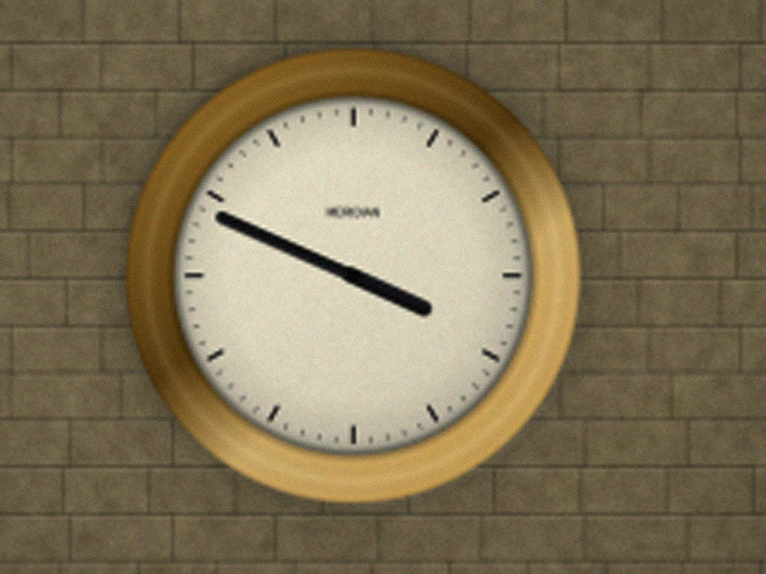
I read **3:49**
